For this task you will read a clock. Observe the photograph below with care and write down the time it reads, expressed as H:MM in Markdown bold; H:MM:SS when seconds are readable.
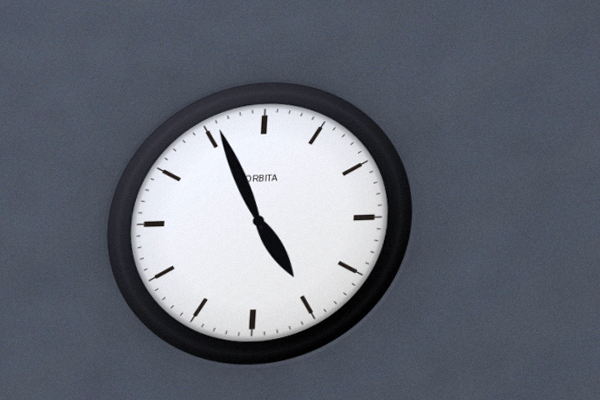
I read **4:56**
